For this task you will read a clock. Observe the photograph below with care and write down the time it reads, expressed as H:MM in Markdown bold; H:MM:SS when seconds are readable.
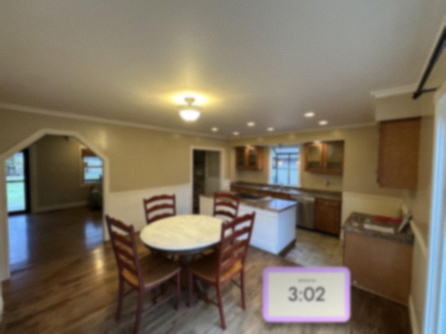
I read **3:02**
